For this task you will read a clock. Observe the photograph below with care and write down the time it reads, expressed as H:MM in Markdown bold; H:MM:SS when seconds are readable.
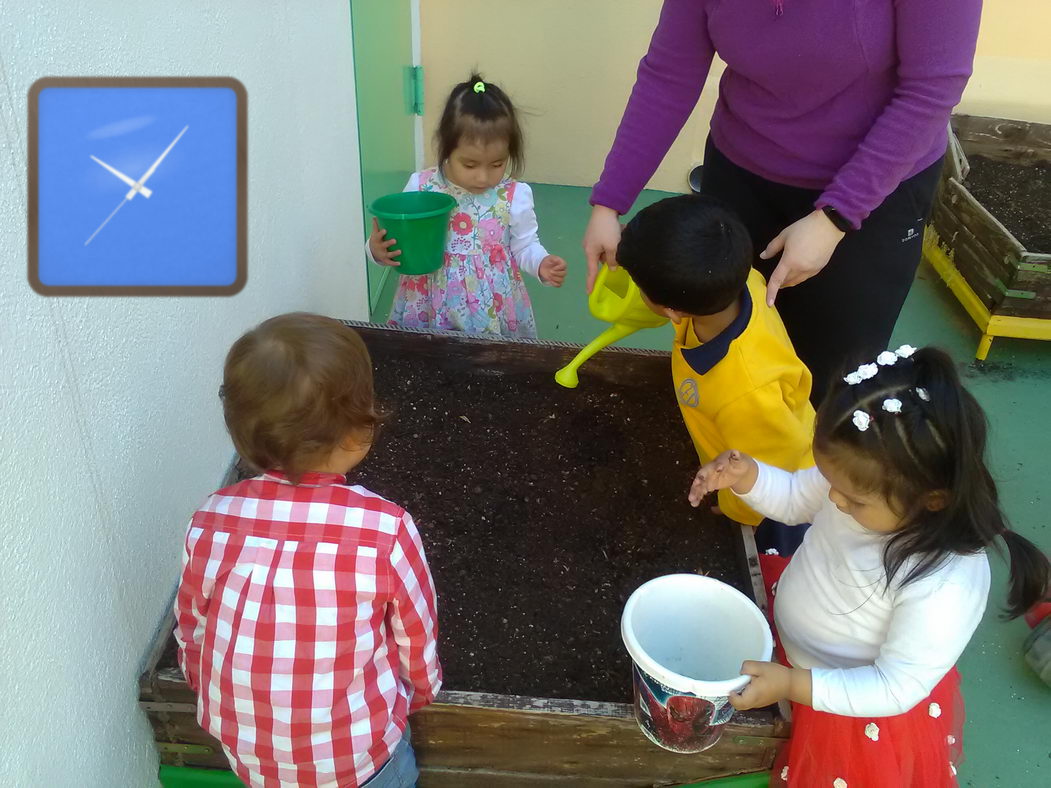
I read **10:06:37**
